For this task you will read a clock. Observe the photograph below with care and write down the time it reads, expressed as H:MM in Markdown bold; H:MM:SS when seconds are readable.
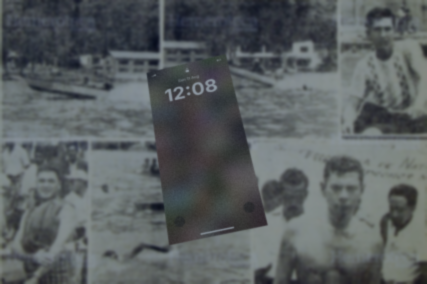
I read **12:08**
